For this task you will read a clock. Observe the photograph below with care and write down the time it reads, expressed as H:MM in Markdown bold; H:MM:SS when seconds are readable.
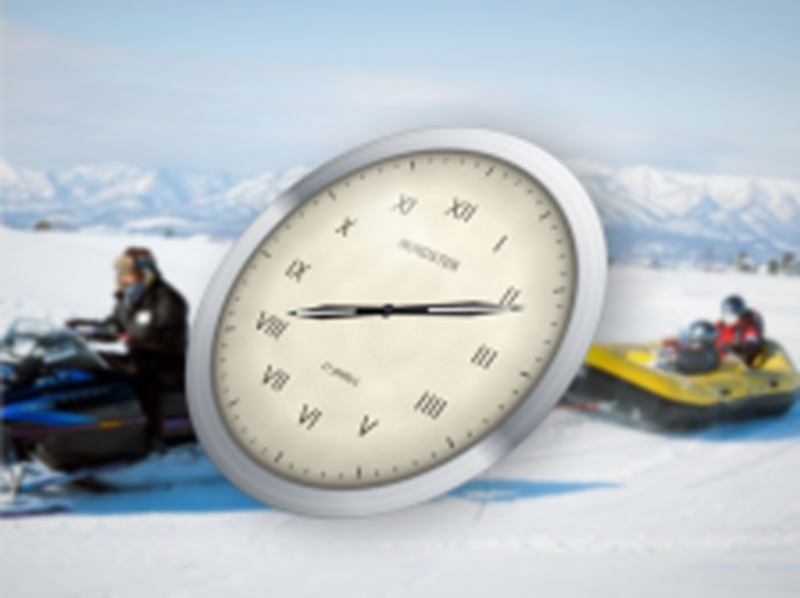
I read **8:11**
